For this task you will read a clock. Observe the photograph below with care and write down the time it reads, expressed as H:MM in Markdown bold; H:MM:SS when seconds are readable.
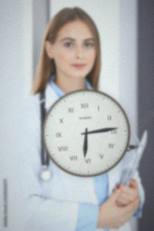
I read **6:14**
